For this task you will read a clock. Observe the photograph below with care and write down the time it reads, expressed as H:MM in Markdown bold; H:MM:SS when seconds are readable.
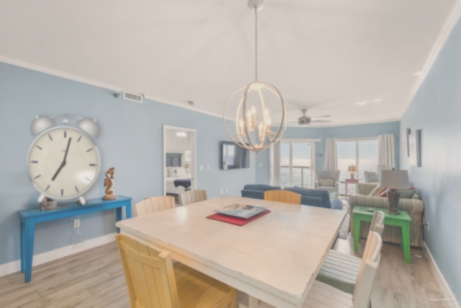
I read **7:02**
